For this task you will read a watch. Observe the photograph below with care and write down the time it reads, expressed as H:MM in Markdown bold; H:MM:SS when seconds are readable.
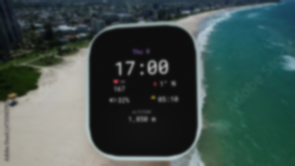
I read **17:00**
